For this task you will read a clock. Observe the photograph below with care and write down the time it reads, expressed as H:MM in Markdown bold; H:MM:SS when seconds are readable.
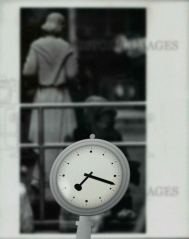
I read **7:18**
